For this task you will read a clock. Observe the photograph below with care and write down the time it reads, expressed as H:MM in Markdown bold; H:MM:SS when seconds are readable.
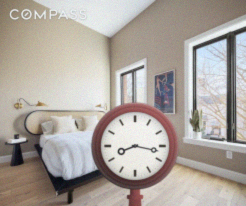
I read **8:17**
